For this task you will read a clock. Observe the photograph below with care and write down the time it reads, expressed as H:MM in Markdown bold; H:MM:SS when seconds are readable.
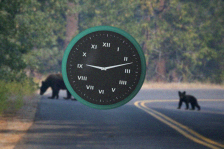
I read **9:12**
